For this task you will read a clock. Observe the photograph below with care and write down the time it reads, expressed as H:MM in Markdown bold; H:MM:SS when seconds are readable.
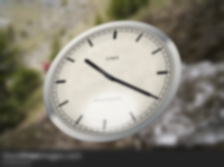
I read **10:20**
